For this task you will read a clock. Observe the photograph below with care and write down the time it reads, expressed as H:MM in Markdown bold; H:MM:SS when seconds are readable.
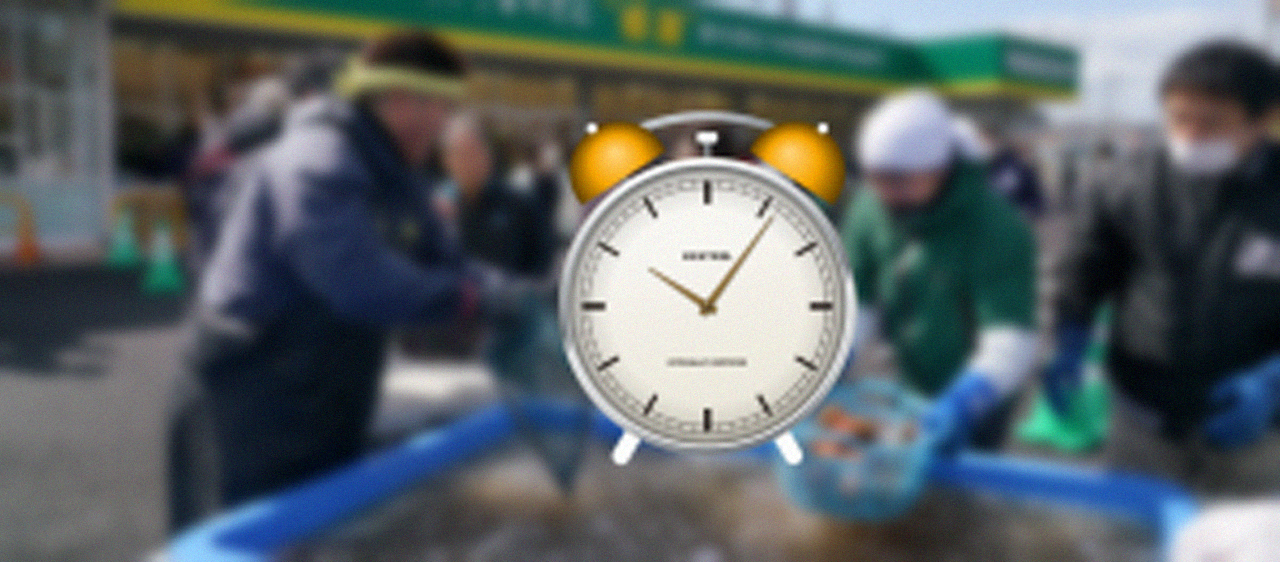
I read **10:06**
